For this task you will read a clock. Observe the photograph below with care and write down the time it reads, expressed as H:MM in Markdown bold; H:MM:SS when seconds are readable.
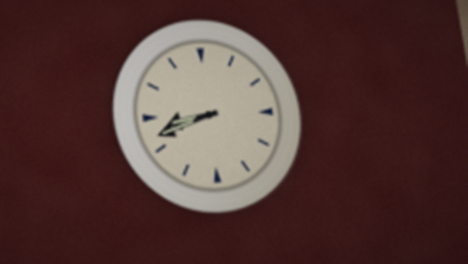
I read **8:42**
